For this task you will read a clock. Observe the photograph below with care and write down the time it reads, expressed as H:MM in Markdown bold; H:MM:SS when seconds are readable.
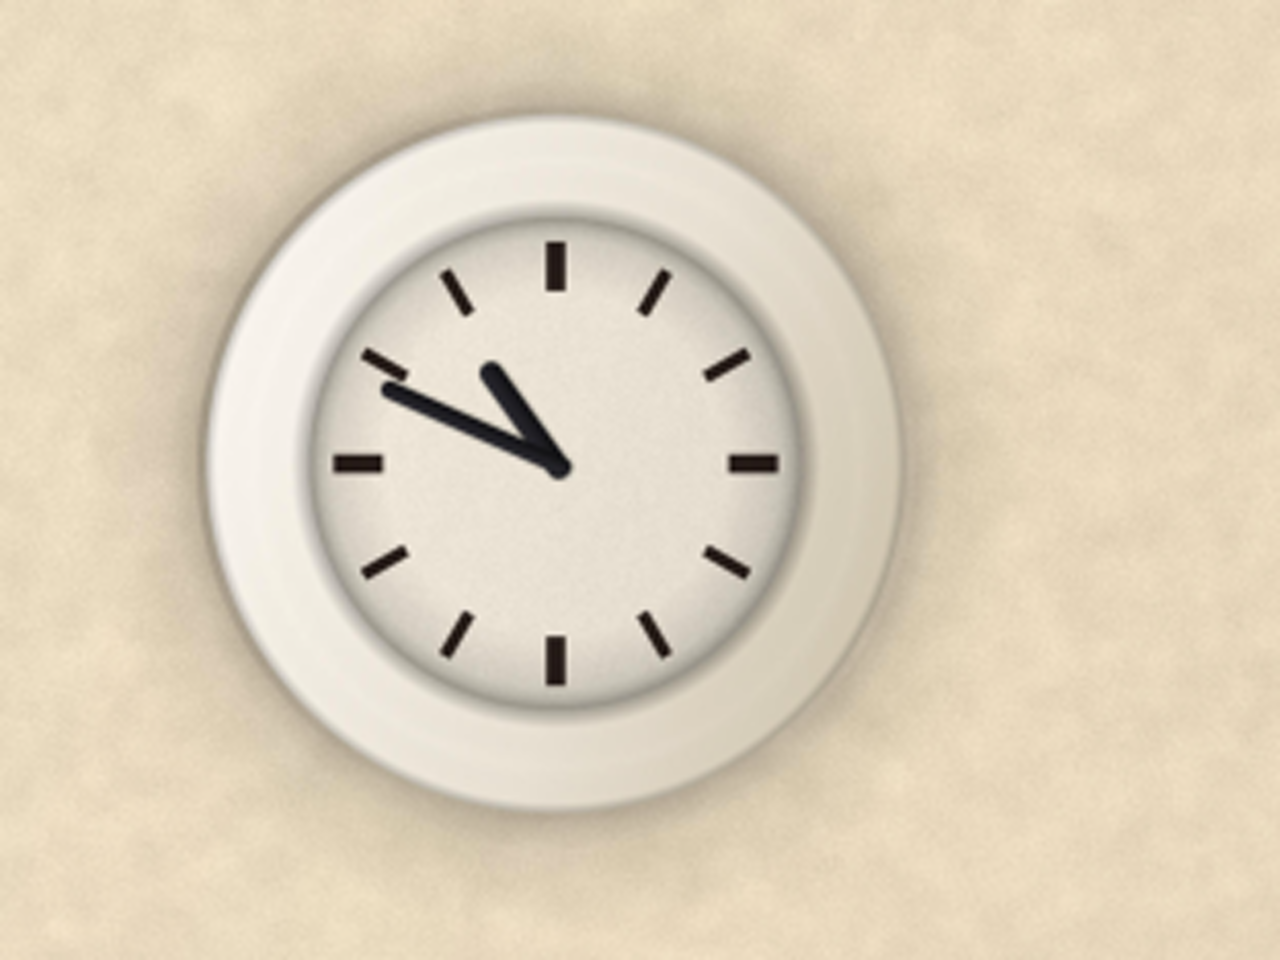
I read **10:49**
